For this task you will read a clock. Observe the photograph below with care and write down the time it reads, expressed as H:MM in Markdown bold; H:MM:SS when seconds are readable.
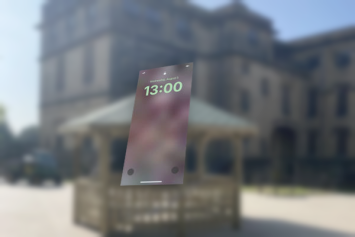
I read **13:00**
